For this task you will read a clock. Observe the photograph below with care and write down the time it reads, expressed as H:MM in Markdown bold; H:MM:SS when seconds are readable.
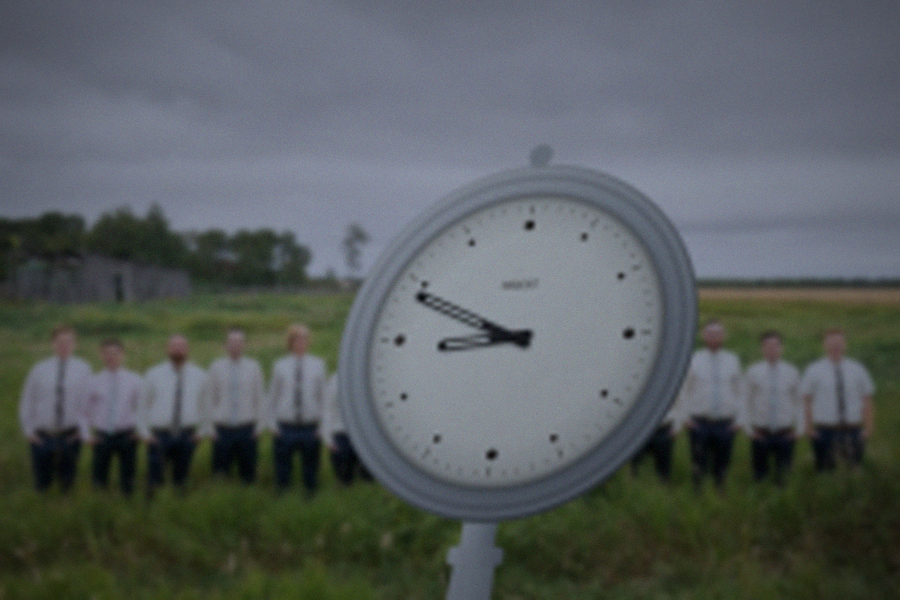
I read **8:49**
